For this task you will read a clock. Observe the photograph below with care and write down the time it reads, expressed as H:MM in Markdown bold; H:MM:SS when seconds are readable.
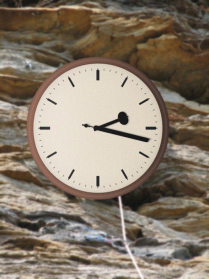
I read **2:17:17**
